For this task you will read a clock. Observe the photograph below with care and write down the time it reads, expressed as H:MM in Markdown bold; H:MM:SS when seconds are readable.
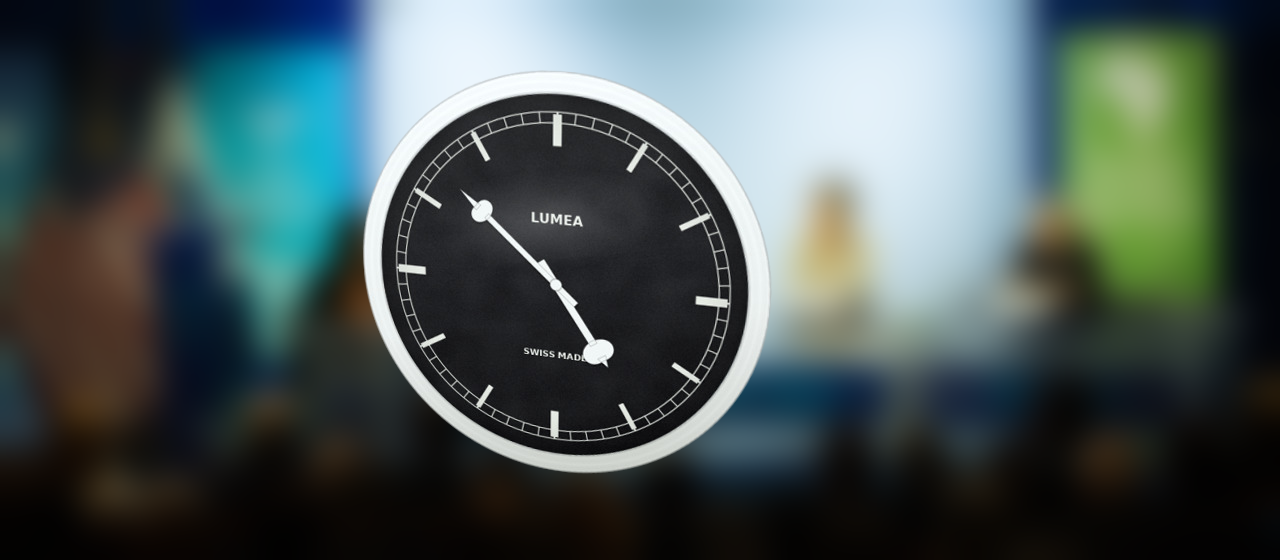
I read **4:52**
